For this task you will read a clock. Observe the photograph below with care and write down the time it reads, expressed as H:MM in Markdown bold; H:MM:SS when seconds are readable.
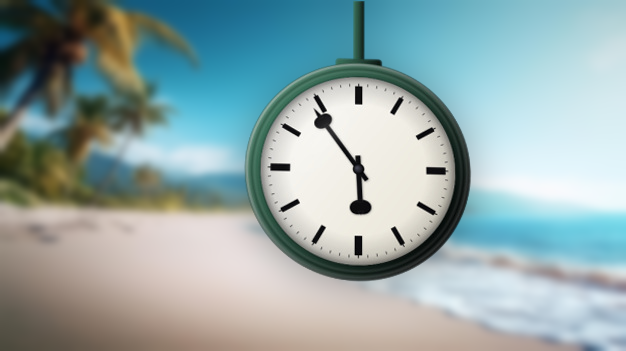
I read **5:54**
